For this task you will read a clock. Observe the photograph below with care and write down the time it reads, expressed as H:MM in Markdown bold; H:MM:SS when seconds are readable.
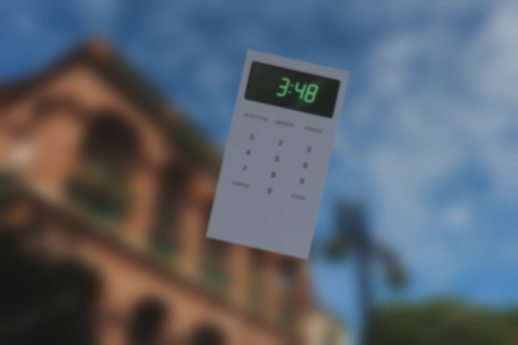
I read **3:48**
